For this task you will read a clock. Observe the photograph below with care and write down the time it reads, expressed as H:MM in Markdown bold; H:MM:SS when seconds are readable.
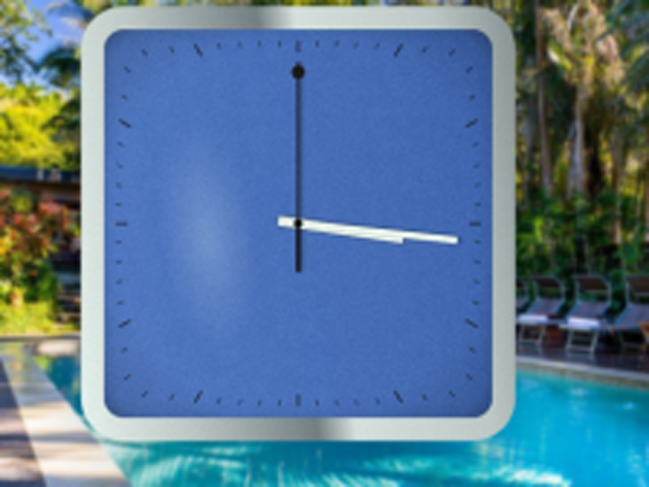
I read **3:16:00**
